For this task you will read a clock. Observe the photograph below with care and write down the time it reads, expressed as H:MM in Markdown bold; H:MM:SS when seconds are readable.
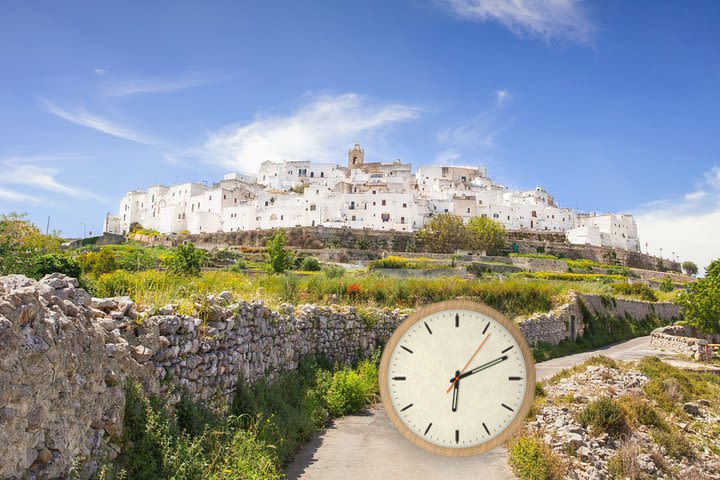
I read **6:11:06**
